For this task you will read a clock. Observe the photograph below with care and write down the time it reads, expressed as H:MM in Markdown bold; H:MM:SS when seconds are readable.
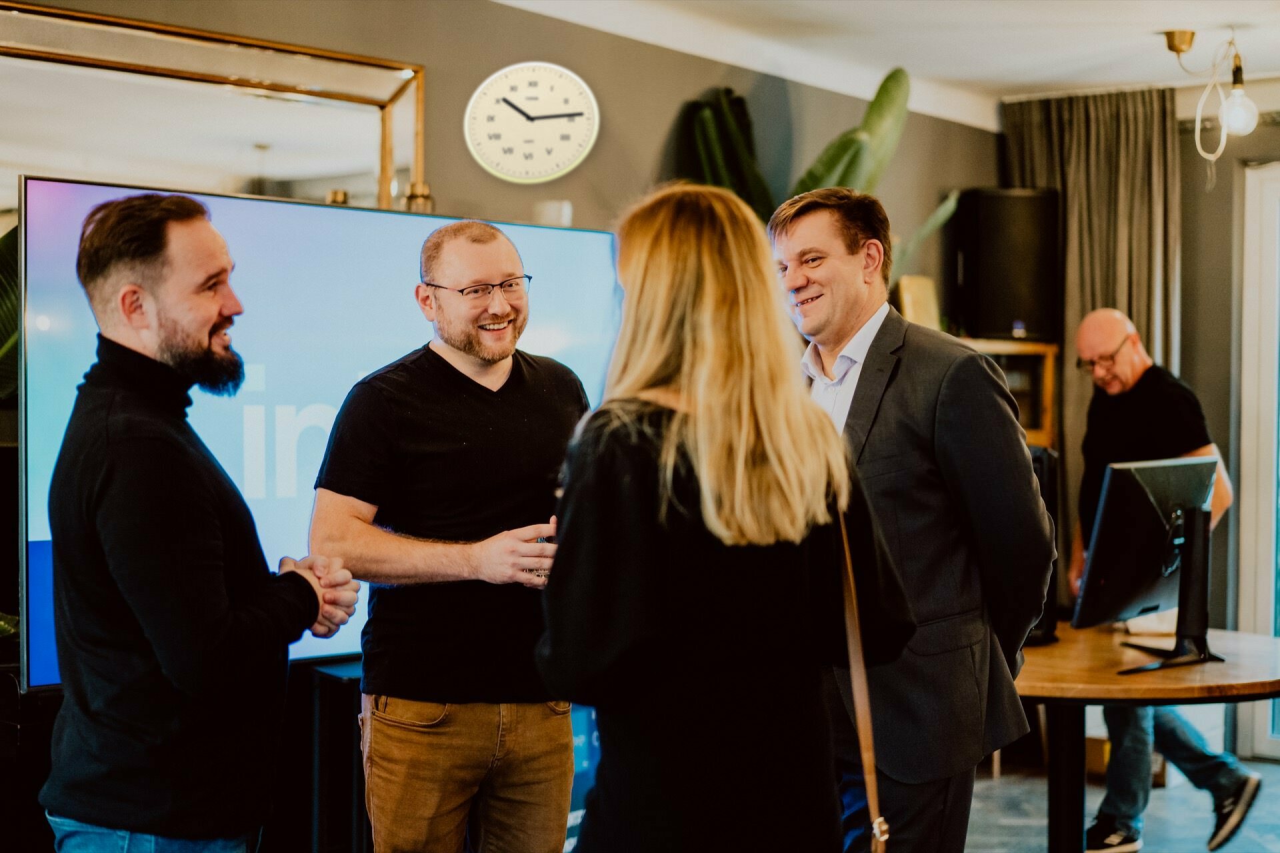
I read **10:14**
